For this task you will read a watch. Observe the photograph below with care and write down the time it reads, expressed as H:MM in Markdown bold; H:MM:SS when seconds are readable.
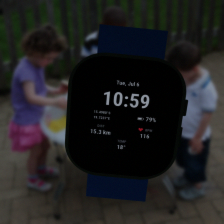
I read **10:59**
